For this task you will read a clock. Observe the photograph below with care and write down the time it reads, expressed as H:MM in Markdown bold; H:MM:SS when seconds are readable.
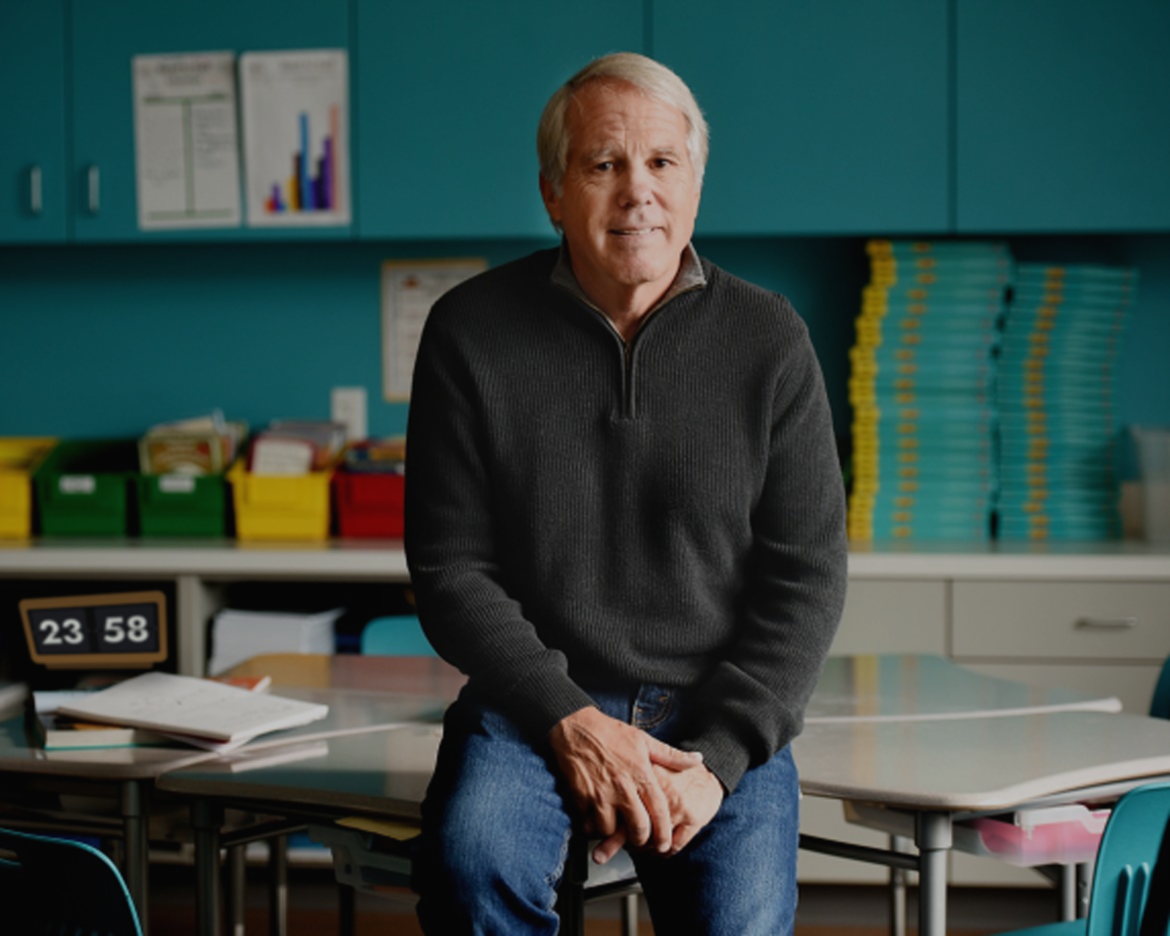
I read **23:58**
